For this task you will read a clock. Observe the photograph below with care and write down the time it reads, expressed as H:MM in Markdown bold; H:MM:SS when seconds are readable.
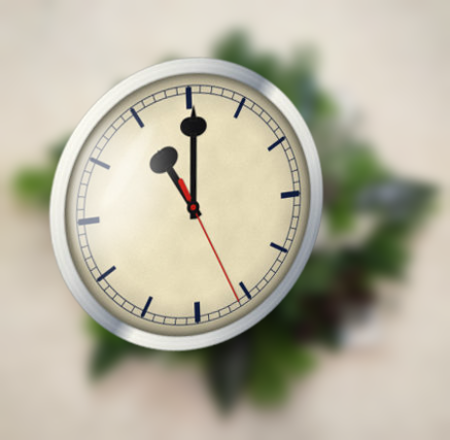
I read **11:00:26**
